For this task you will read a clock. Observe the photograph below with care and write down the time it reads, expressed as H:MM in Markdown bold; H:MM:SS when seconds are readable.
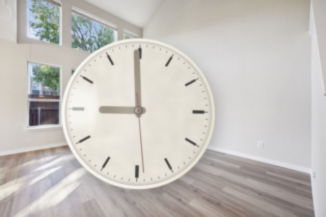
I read **8:59:29**
